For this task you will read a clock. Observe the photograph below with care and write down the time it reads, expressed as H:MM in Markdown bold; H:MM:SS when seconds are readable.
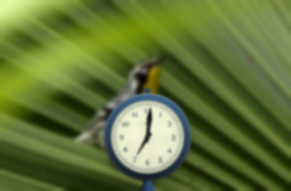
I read **7:01**
